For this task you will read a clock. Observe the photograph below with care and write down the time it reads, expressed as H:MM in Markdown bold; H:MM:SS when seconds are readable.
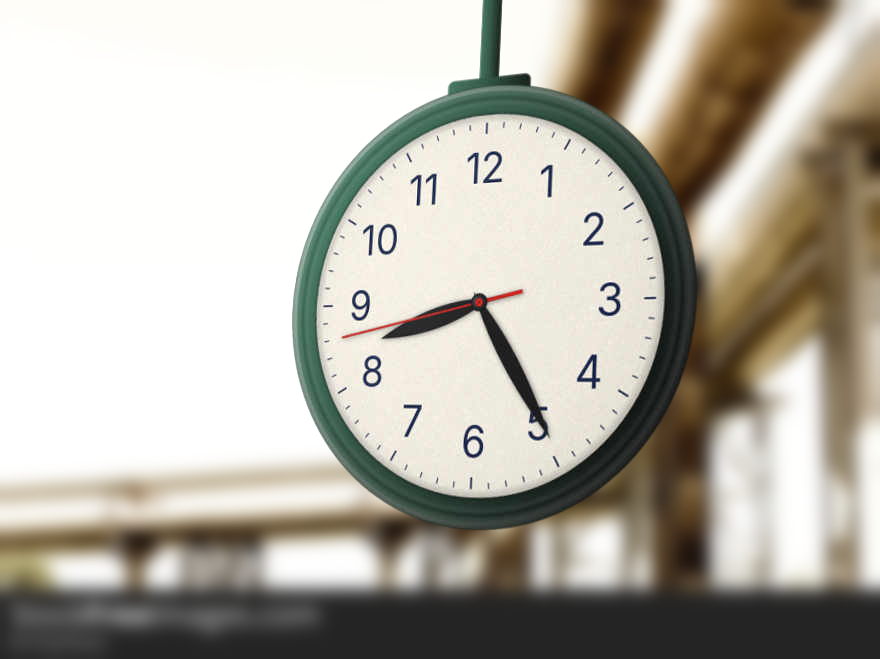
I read **8:24:43**
